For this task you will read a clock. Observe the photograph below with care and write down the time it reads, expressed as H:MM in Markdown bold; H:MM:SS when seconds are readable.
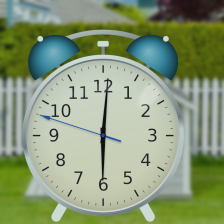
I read **6:00:48**
